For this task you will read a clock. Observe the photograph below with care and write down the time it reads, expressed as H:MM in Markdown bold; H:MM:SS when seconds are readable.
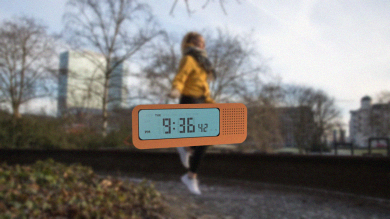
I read **9:36:42**
